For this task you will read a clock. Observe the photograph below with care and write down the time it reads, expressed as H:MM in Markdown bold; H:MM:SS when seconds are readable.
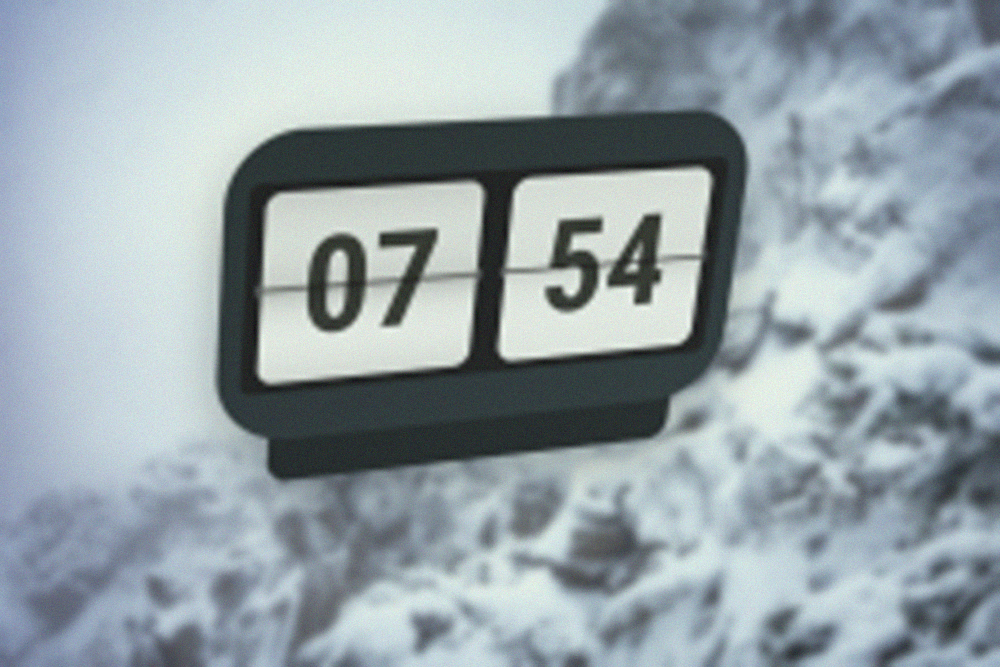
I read **7:54**
